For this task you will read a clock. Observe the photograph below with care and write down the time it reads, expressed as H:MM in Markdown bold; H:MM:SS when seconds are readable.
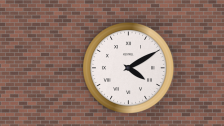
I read **4:10**
